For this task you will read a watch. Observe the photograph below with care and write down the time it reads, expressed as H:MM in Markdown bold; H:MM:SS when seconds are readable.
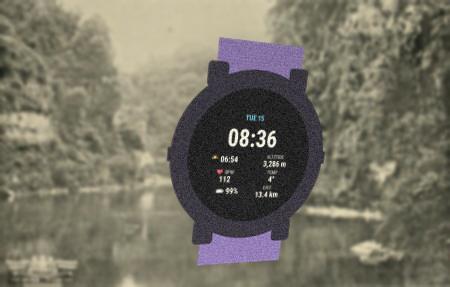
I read **8:36**
